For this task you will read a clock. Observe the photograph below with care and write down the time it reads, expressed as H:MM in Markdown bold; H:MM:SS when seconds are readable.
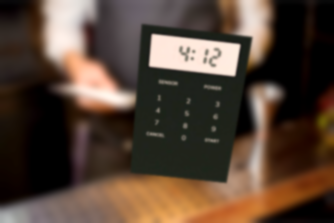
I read **4:12**
